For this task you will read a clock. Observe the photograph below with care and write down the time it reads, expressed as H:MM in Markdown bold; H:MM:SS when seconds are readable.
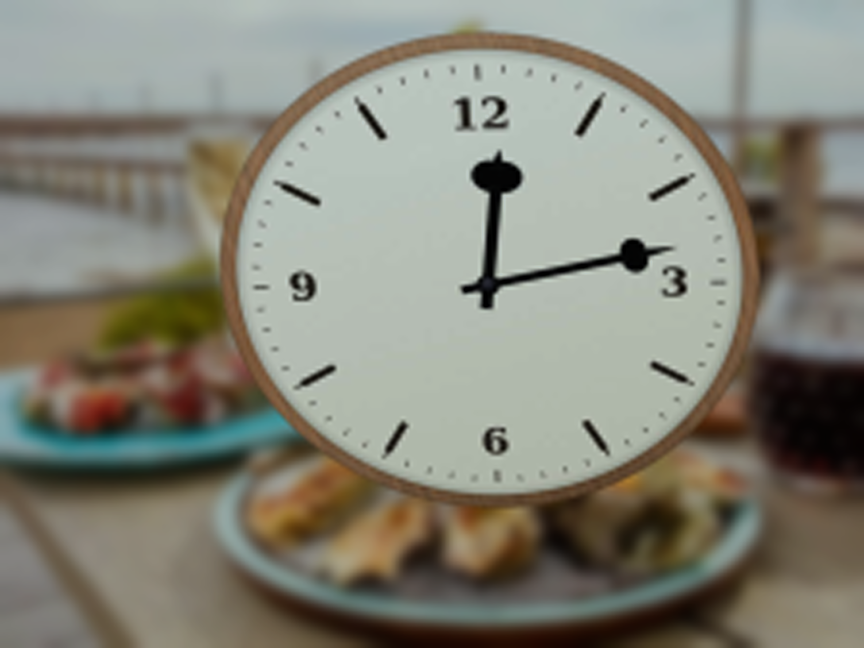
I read **12:13**
